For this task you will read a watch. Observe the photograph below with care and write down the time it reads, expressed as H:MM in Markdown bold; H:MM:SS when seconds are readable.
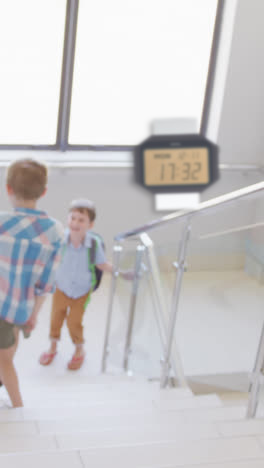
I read **17:32**
